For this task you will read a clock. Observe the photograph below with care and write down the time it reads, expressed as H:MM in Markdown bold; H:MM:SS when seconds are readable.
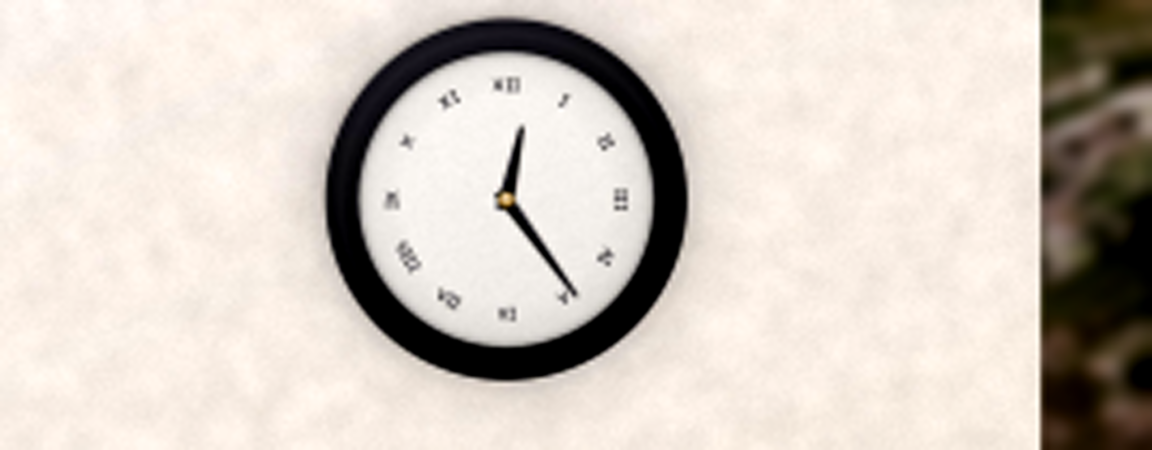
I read **12:24**
